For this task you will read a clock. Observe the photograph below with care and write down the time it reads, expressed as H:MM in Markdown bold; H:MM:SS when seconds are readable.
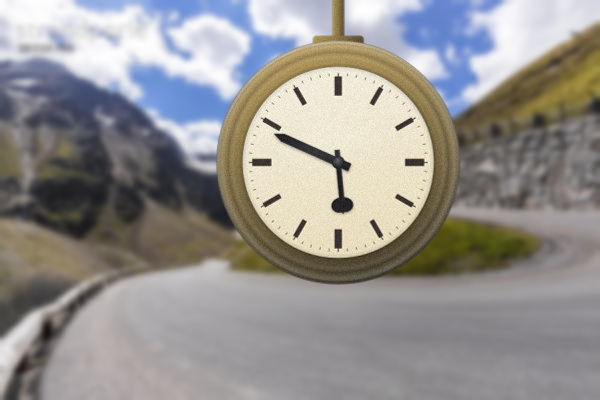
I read **5:49**
